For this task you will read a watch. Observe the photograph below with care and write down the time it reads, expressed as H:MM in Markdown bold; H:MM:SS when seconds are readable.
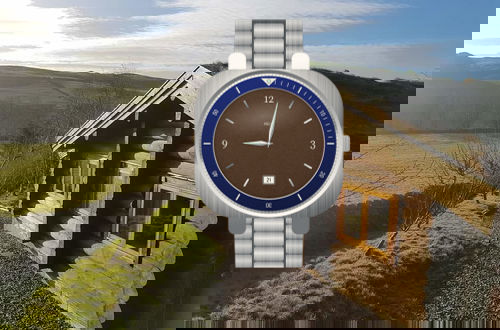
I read **9:02**
